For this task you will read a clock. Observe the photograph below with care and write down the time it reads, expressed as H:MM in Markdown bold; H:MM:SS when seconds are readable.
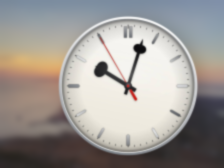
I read **10:02:55**
